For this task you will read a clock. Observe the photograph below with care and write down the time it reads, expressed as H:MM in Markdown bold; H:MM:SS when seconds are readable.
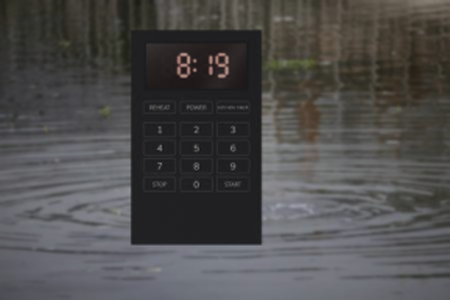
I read **8:19**
